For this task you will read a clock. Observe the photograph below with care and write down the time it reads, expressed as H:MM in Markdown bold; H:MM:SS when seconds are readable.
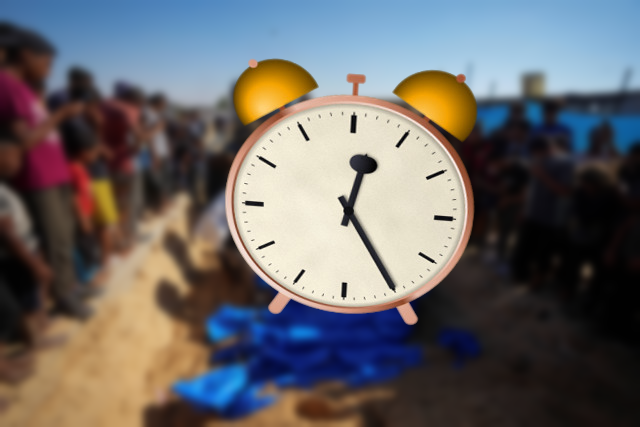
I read **12:25**
